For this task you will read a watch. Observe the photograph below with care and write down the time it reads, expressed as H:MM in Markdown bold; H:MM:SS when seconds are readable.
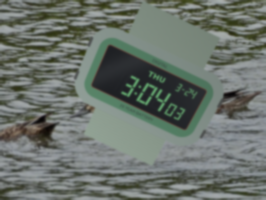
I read **3:04:03**
